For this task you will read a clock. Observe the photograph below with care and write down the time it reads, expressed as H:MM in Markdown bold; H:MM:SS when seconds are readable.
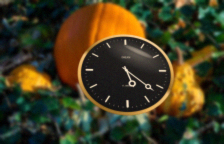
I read **5:22**
